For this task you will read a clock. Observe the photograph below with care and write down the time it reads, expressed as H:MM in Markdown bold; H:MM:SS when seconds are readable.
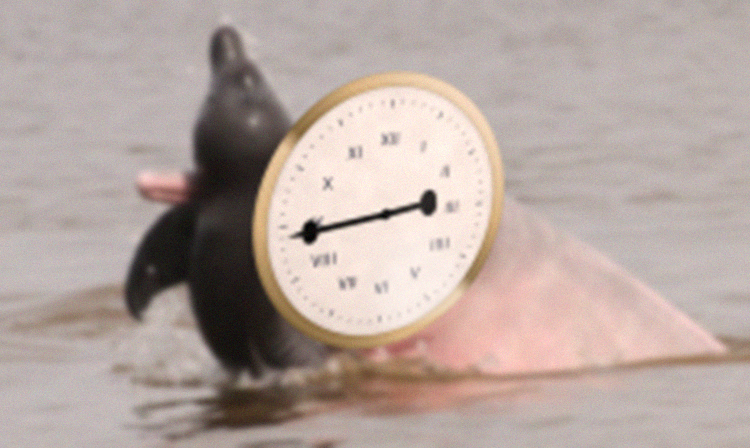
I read **2:44**
